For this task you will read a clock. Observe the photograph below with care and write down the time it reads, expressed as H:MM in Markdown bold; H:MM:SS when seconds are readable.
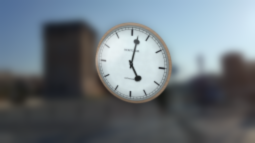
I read **5:02**
